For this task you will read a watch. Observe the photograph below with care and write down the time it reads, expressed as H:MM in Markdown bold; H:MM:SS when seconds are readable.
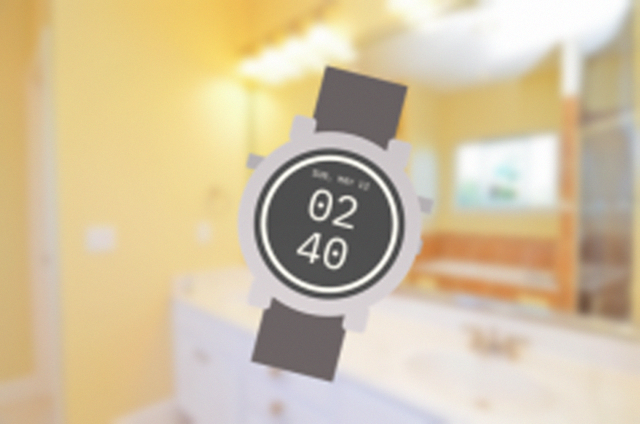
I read **2:40**
